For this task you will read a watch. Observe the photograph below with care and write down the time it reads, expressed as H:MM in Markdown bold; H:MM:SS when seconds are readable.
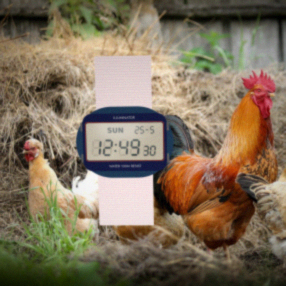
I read **12:49:30**
